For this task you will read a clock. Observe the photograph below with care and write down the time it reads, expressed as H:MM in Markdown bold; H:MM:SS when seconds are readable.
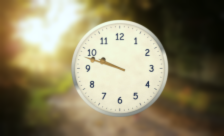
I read **9:48**
